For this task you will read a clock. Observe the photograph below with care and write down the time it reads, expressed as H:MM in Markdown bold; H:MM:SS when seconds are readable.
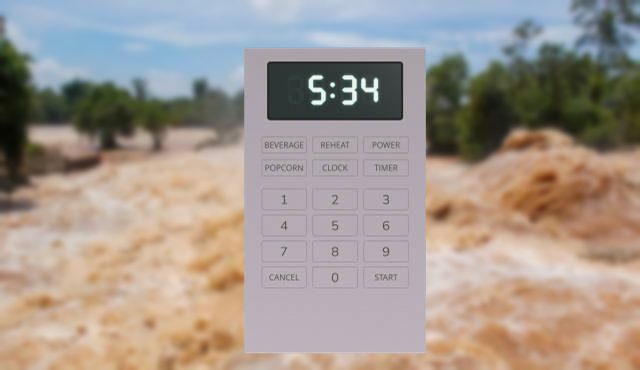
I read **5:34**
